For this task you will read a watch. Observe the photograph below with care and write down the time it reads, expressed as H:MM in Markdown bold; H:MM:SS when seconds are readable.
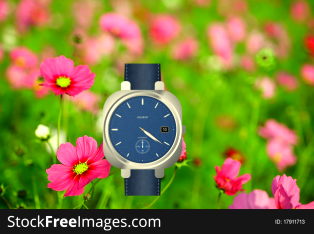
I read **4:21**
